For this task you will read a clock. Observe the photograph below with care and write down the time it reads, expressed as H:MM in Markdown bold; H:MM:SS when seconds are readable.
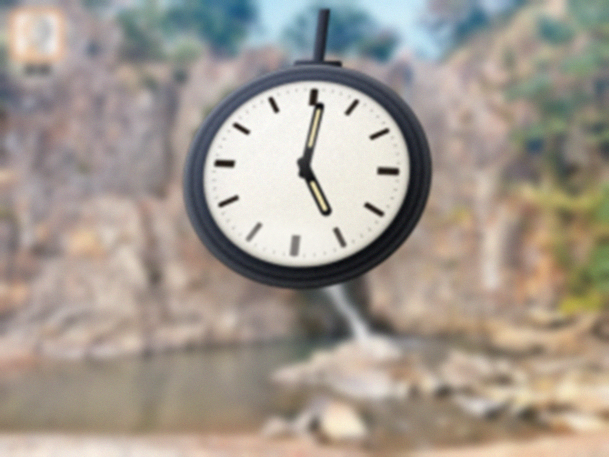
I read **5:01**
